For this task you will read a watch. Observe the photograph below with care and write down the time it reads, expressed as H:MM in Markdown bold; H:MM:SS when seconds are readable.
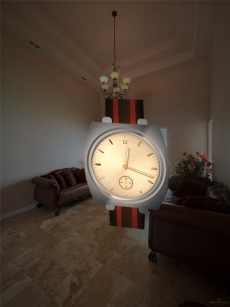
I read **12:18**
